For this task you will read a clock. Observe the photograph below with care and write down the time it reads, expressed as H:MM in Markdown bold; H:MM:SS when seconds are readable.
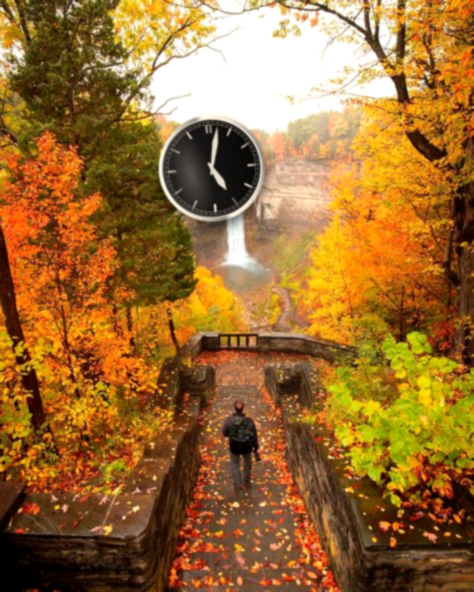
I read **5:02**
